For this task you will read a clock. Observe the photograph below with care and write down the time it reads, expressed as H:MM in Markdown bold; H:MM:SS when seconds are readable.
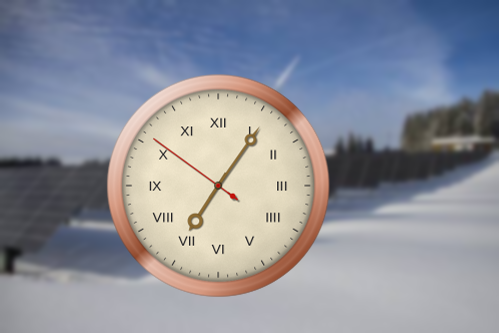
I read **7:05:51**
